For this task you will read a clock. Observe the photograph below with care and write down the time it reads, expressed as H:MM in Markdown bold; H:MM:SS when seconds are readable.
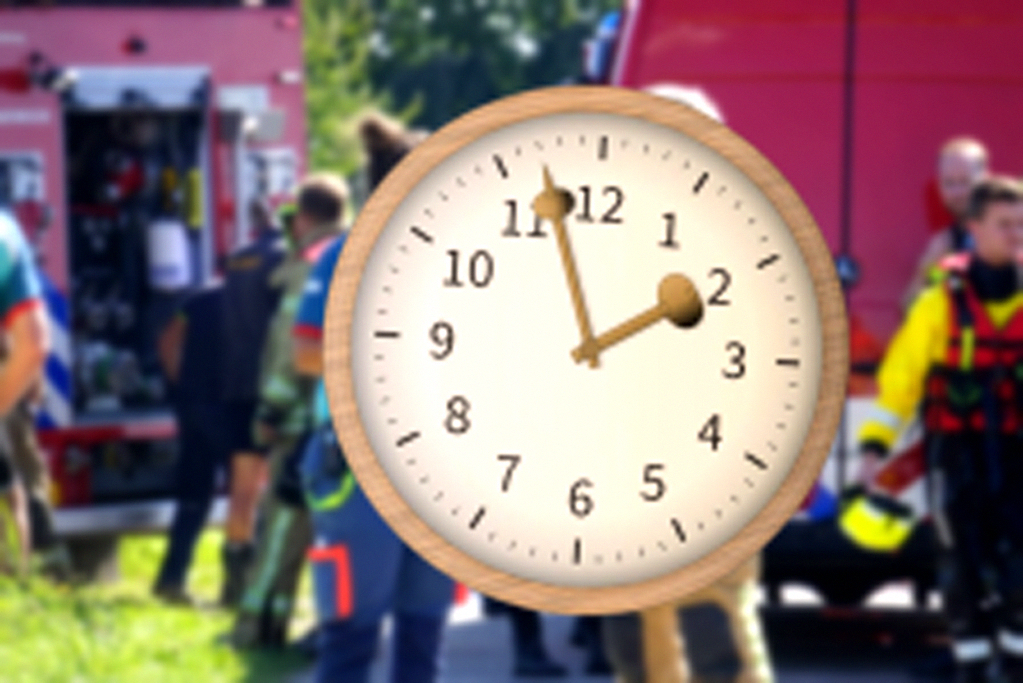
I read **1:57**
